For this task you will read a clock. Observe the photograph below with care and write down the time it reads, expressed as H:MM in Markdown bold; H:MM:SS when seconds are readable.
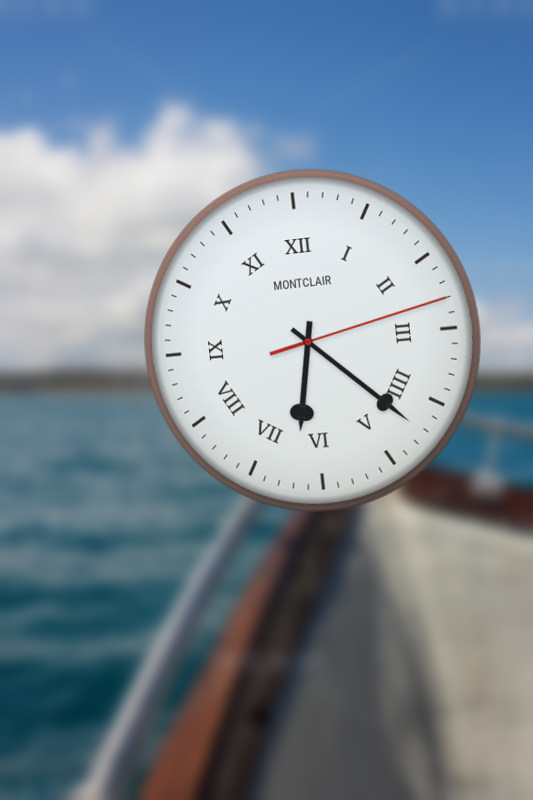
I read **6:22:13**
